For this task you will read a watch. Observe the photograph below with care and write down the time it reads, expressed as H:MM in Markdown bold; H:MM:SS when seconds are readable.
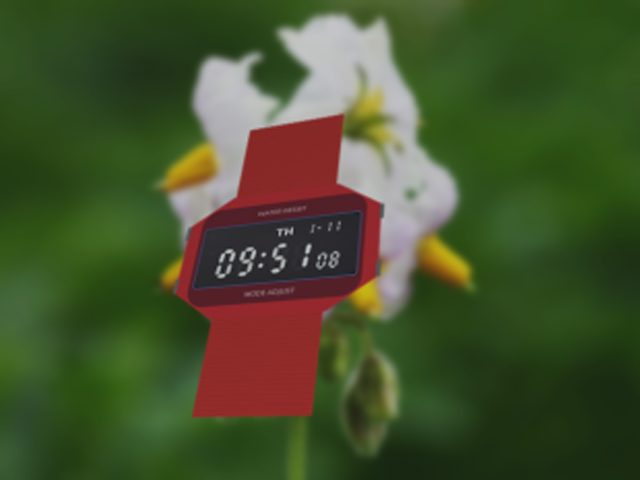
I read **9:51:08**
